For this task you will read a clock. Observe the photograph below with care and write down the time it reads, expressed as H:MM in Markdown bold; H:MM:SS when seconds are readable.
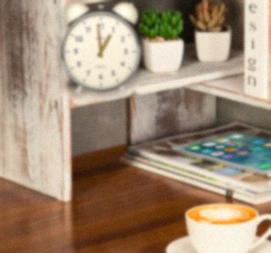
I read **12:59**
